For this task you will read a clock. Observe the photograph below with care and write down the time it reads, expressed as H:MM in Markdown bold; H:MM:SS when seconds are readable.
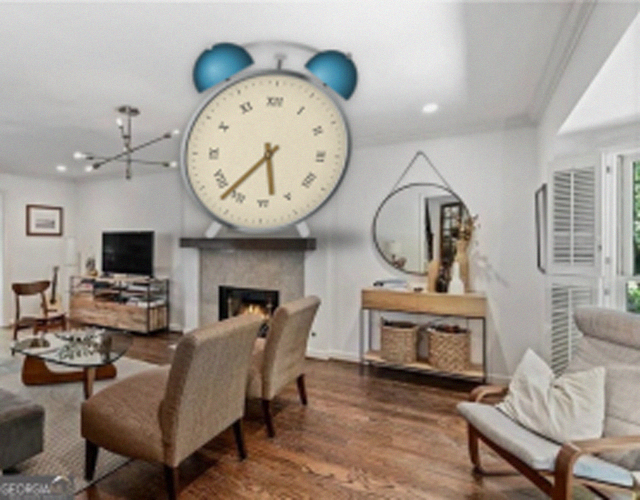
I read **5:37**
